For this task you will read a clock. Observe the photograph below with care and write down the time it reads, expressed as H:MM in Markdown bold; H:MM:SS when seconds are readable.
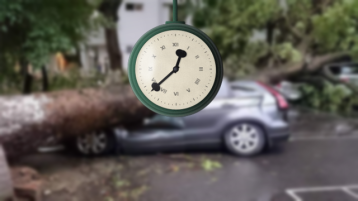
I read **12:38**
